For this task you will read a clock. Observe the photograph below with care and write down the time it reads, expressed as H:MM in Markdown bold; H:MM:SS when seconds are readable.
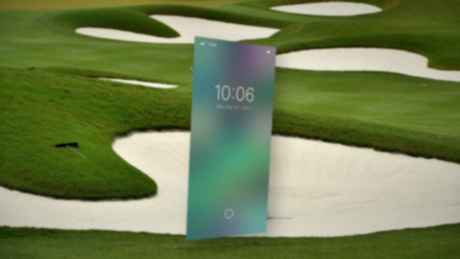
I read **10:06**
